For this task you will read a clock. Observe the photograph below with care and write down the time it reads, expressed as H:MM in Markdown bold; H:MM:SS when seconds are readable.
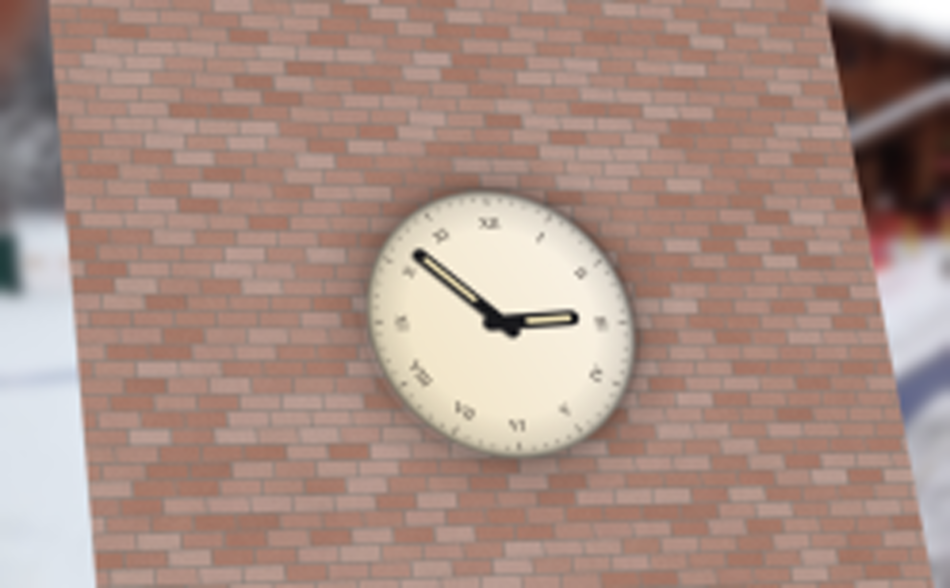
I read **2:52**
